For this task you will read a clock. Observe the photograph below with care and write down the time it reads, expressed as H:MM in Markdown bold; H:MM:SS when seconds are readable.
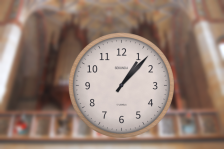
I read **1:07**
